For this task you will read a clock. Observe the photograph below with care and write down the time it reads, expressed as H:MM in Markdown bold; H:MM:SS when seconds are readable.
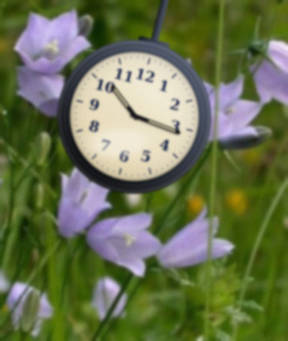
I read **10:16**
